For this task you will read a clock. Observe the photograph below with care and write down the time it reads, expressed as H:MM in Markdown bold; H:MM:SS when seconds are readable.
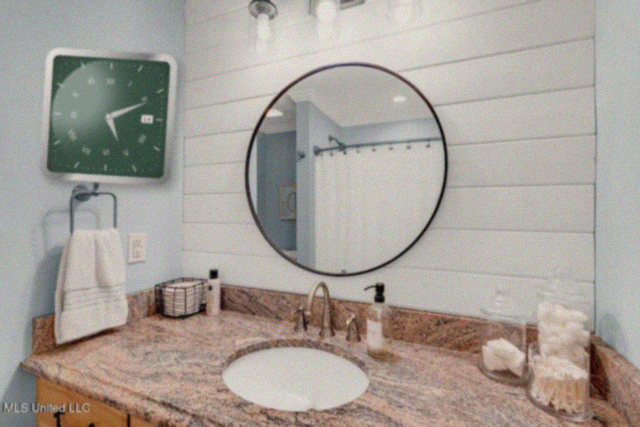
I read **5:11**
